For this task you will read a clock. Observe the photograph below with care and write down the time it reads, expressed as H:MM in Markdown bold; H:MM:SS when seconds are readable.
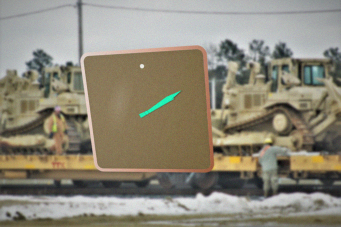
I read **2:10**
